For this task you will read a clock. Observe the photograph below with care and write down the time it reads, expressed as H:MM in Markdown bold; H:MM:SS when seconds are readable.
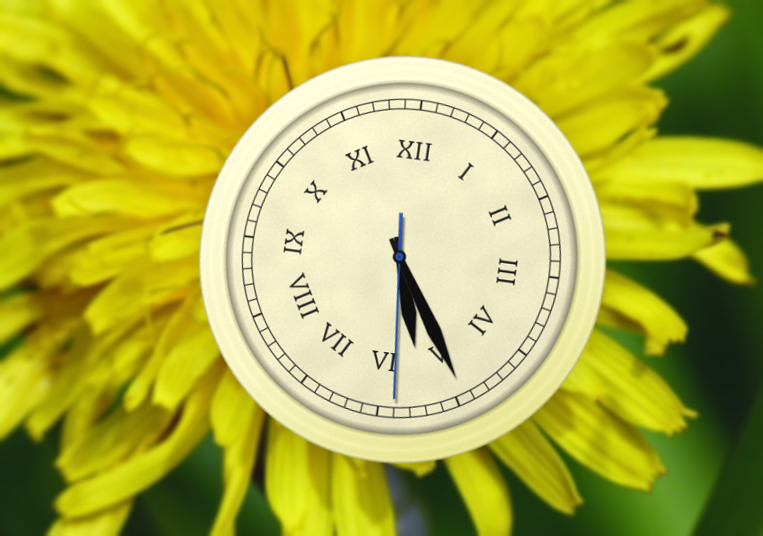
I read **5:24:29**
